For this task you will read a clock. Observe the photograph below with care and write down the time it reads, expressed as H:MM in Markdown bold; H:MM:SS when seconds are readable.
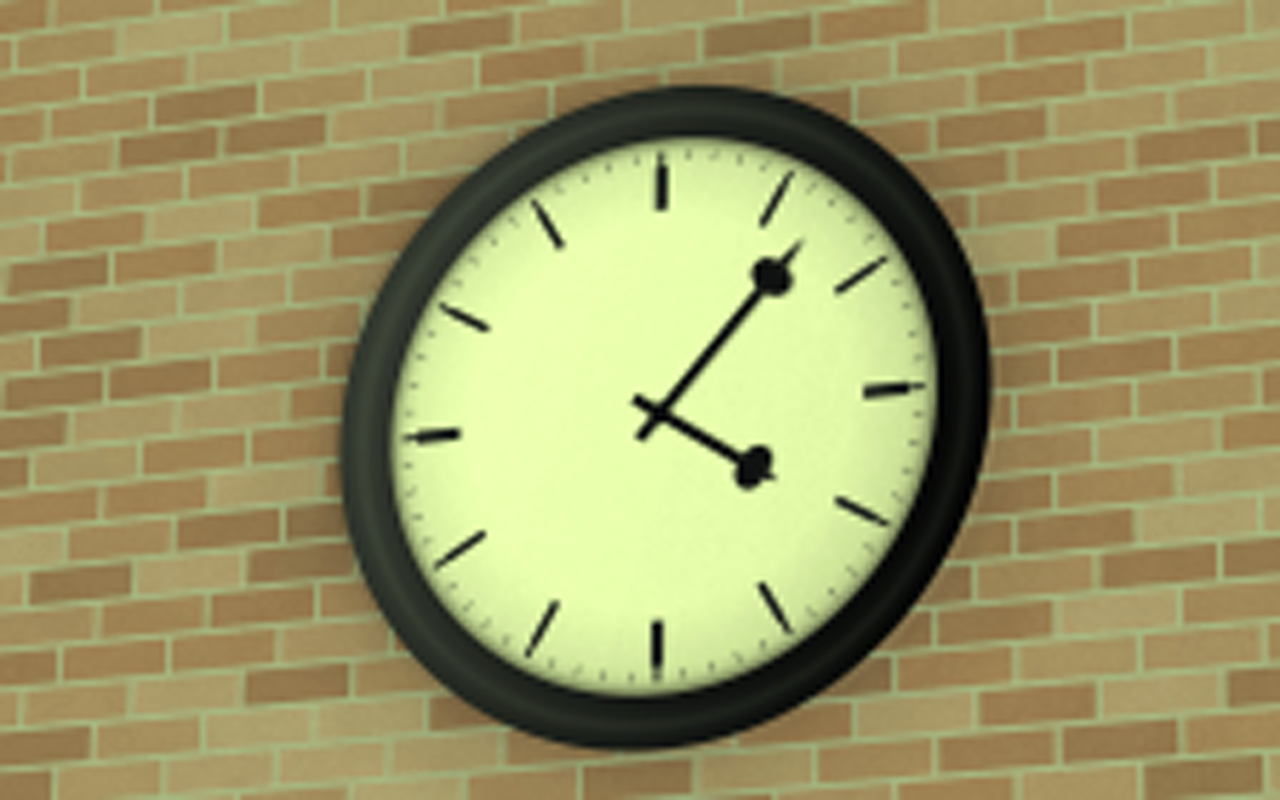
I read **4:07**
